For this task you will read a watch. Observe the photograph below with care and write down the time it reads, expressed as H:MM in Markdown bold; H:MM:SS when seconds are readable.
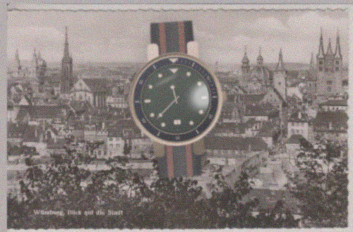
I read **11:38**
